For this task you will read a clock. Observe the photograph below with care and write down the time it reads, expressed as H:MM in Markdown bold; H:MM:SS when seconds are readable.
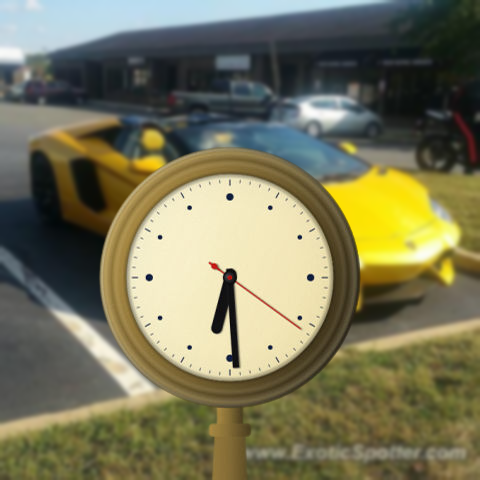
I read **6:29:21**
